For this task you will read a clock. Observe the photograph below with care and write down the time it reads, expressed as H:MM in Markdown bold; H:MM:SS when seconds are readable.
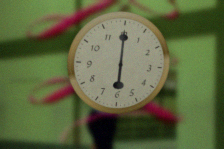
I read **6:00**
